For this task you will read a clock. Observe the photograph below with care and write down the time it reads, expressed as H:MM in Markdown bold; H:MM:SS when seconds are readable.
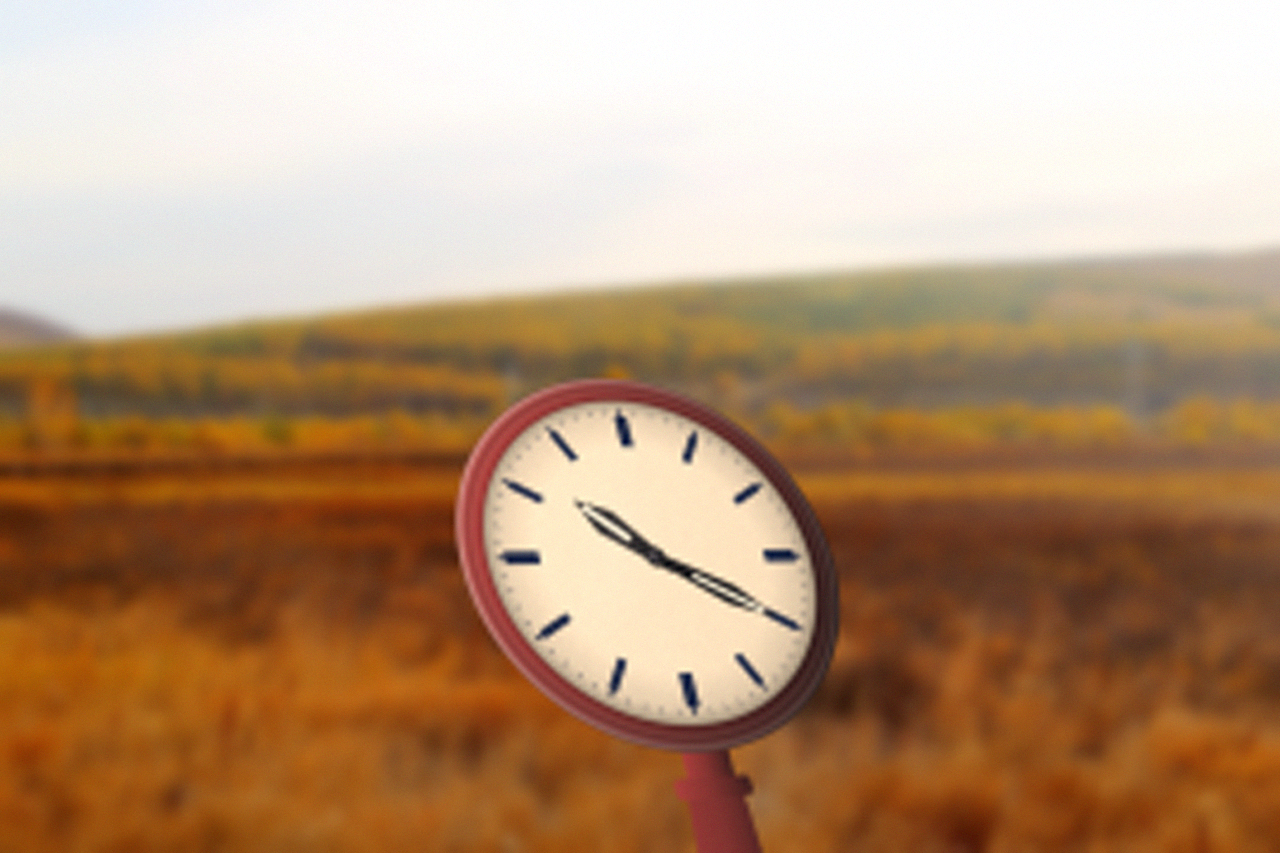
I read **10:20**
